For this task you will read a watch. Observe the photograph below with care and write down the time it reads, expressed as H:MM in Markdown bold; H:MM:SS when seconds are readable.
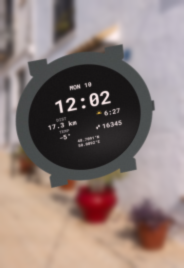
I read **12:02**
